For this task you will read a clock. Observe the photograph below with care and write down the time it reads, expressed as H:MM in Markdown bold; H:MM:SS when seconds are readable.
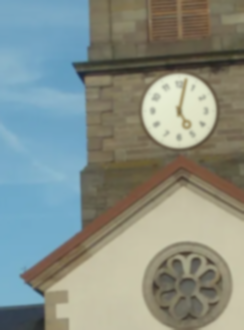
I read **5:02**
